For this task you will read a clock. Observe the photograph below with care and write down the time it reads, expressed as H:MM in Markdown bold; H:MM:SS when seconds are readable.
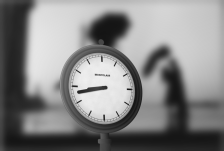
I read **8:43**
